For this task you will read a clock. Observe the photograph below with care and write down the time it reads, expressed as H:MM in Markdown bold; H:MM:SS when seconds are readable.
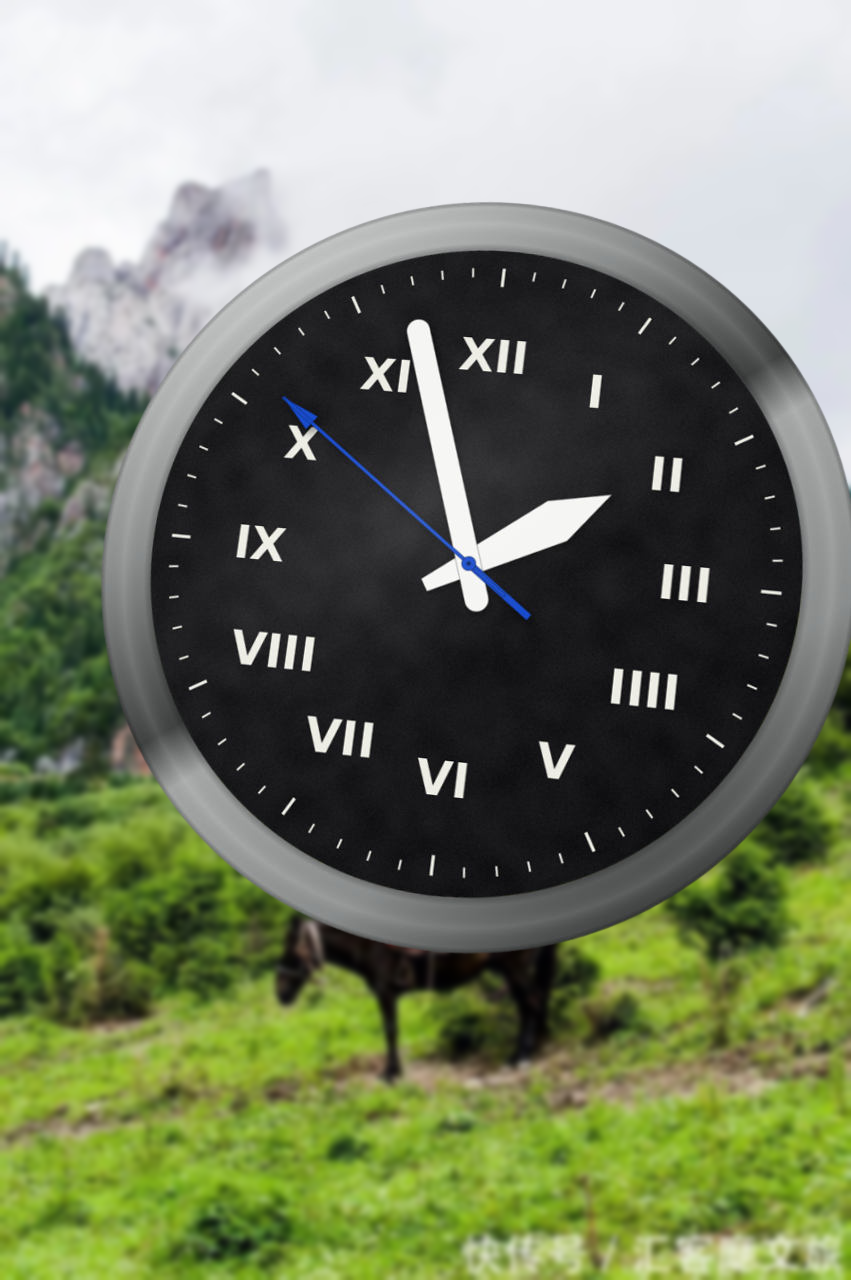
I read **1:56:51**
